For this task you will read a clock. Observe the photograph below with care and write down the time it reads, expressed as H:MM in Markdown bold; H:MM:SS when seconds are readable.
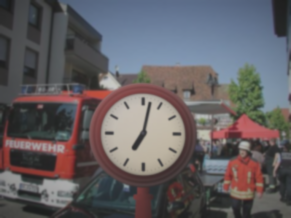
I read **7:02**
